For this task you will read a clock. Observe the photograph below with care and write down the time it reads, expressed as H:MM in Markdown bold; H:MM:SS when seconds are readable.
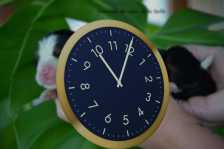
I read **10:00**
